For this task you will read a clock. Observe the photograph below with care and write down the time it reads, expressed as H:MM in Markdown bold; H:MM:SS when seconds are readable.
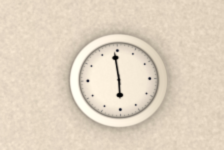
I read **5:59**
